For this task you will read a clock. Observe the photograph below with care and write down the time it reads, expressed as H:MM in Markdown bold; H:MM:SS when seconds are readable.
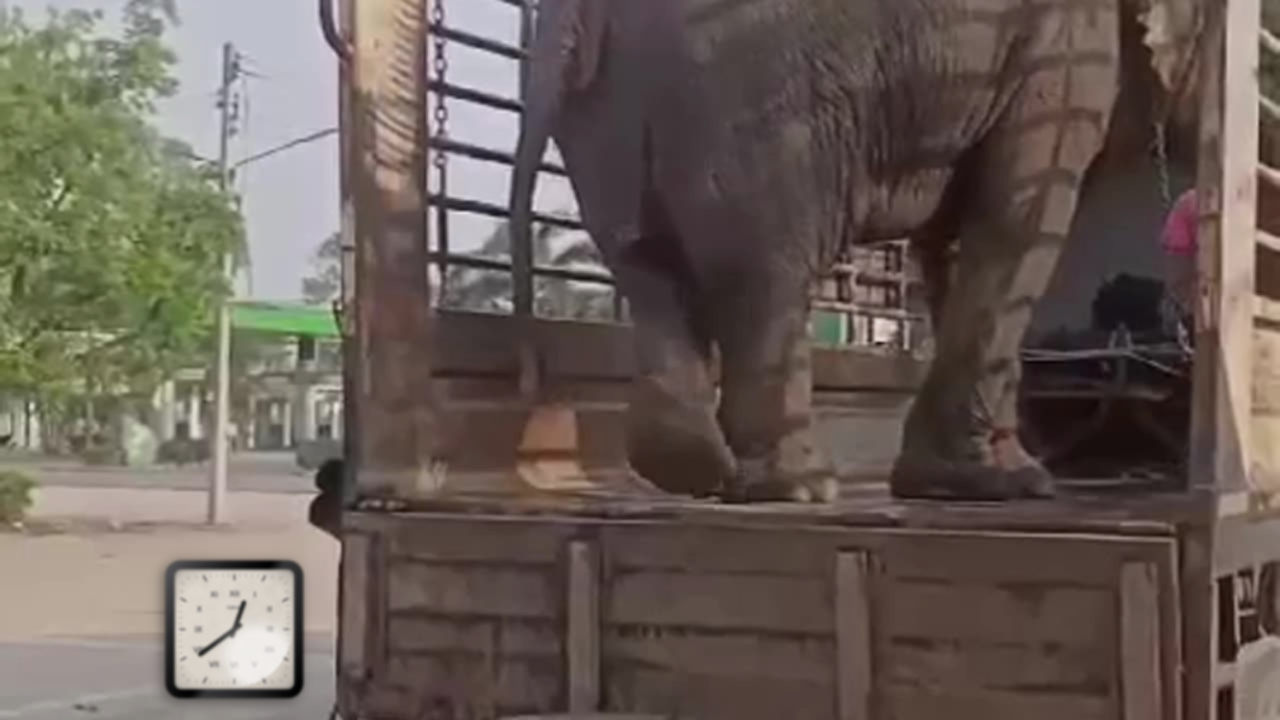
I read **12:39**
